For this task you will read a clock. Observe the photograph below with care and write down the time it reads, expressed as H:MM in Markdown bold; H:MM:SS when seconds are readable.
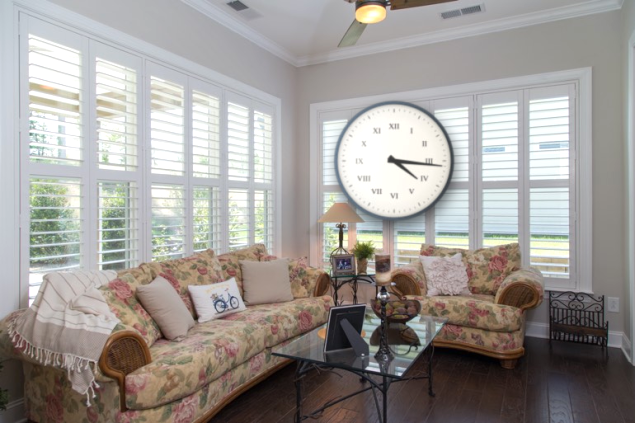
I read **4:16**
